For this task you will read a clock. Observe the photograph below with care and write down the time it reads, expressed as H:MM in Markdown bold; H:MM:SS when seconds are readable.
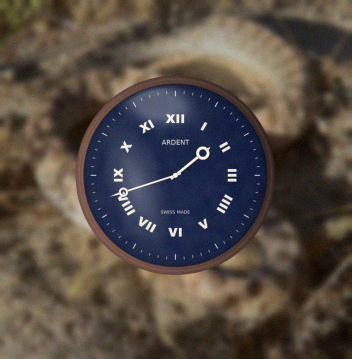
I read **1:42**
